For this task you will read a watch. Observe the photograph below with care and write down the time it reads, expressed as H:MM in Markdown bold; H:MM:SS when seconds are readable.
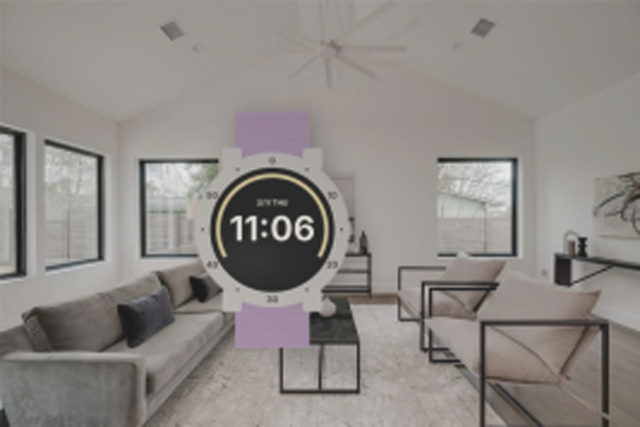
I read **11:06**
